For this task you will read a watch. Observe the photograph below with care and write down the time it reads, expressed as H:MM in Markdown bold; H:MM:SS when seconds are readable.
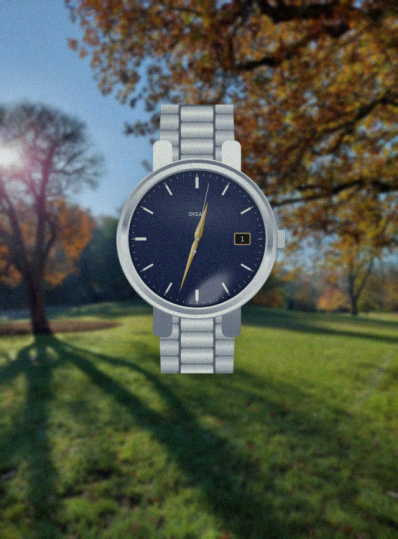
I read **12:33:02**
